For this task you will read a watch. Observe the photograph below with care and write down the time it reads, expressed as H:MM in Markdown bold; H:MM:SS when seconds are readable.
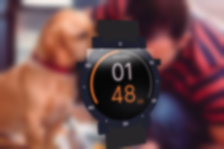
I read **1:48**
